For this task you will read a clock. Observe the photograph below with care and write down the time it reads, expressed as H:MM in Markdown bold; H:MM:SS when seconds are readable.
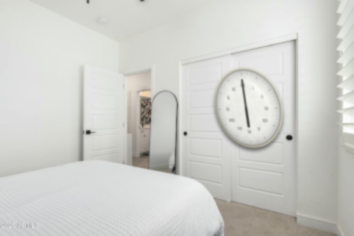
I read **6:00**
